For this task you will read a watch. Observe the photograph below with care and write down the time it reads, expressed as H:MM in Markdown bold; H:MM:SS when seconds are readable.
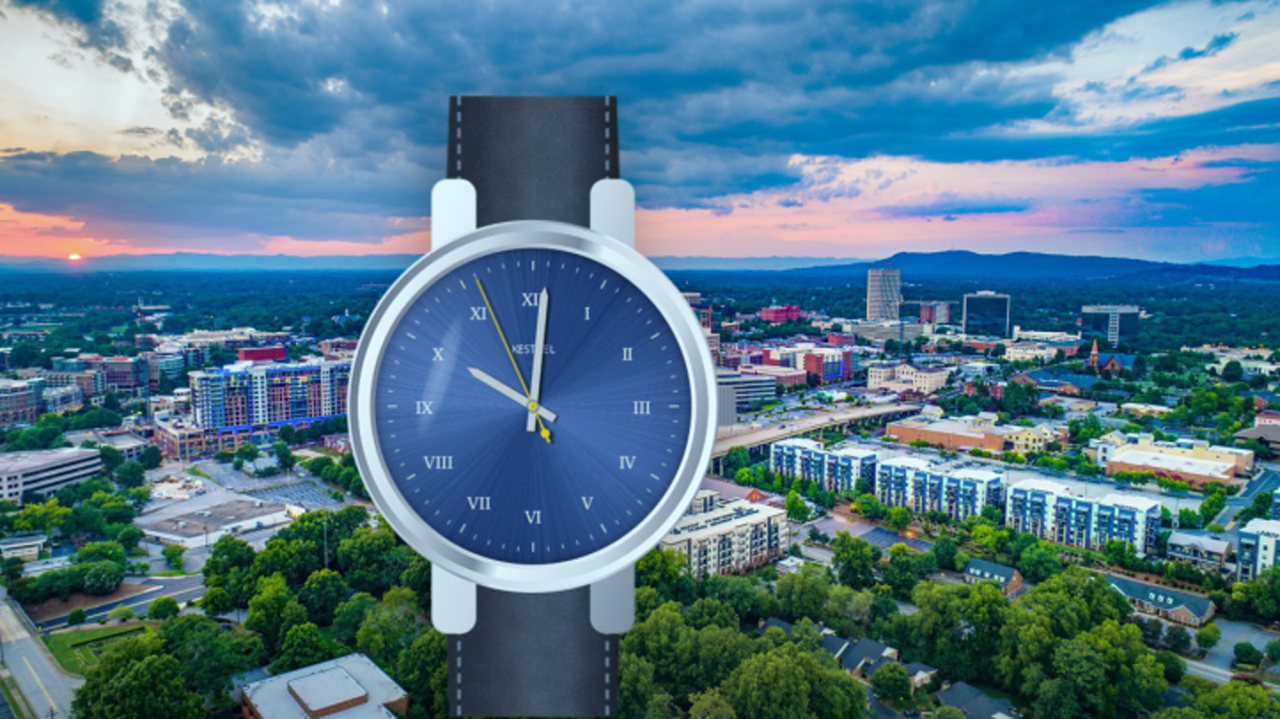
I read **10:00:56**
